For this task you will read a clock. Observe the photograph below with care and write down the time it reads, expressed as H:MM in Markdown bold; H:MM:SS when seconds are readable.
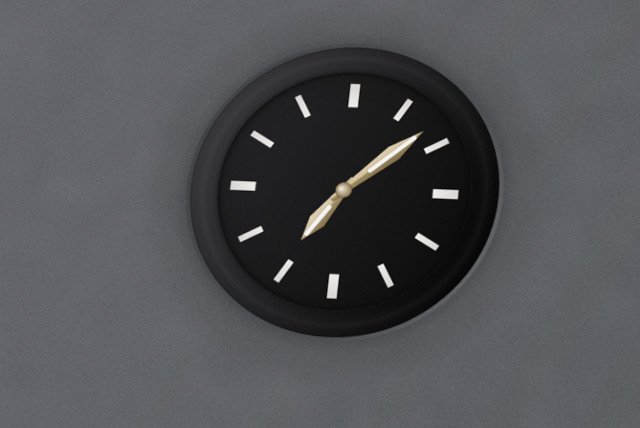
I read **7:08**
